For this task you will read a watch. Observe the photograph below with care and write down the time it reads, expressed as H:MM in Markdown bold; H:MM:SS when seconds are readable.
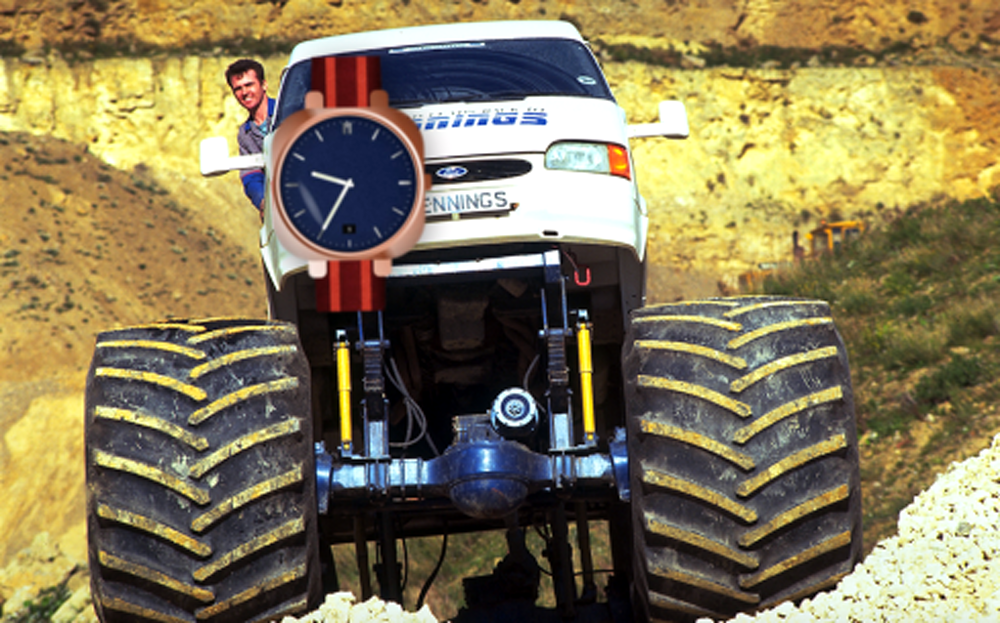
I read **9:35**
